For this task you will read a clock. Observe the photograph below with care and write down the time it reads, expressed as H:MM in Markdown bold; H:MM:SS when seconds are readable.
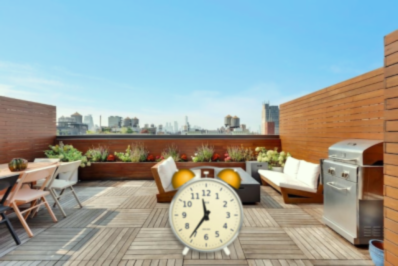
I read **11:36**
